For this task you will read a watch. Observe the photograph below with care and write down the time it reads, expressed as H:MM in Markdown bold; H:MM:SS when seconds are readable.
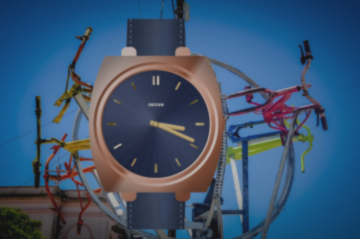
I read **3:19**
